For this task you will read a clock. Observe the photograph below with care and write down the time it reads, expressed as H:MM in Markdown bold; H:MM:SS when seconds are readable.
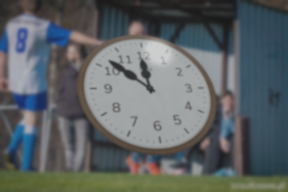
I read **11:52**
